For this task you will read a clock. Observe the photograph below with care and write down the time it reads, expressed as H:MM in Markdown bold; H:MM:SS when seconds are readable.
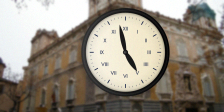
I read **4:58**
